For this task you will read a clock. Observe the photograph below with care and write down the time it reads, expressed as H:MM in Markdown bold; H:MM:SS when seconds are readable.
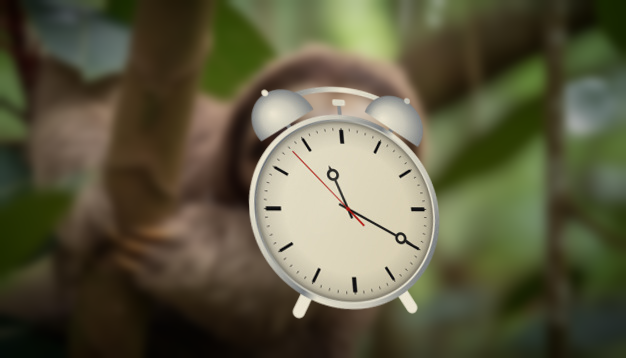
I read **11:19:53**
